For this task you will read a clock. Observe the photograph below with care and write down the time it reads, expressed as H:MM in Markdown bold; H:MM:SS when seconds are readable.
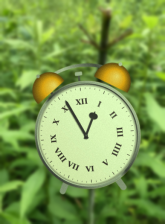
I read **12:56**
